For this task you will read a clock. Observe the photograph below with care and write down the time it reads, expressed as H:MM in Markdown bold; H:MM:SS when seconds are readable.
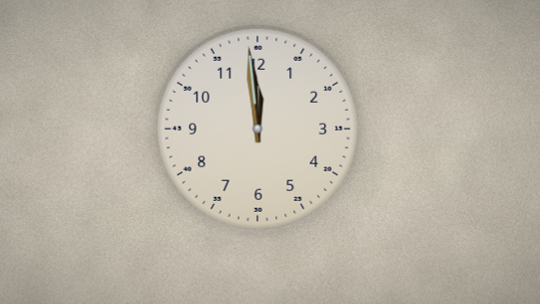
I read **11:59**
